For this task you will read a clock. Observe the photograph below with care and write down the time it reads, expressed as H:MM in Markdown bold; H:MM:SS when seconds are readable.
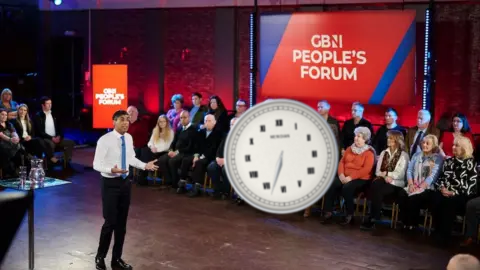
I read **6:33**
